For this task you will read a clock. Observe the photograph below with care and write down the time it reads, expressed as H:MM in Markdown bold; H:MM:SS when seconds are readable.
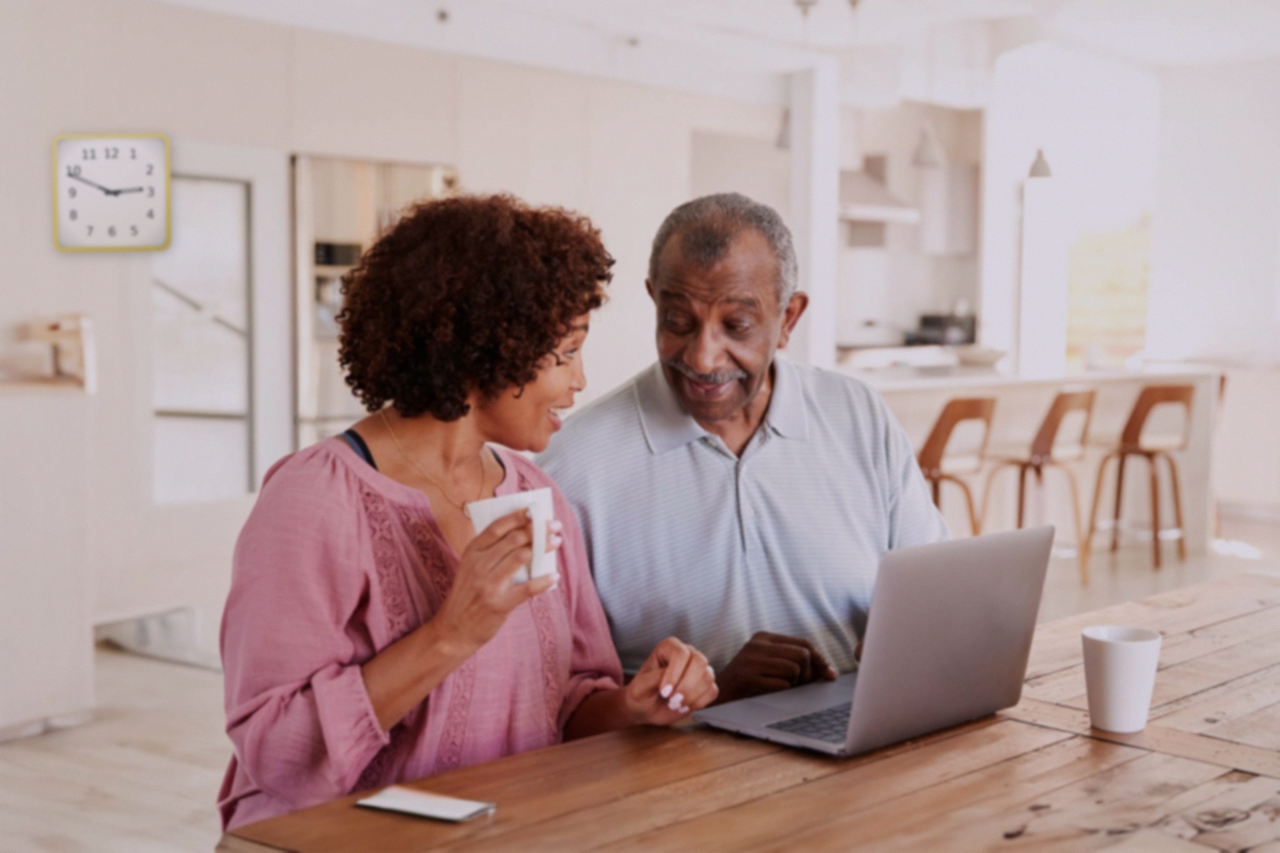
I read **2:49**
